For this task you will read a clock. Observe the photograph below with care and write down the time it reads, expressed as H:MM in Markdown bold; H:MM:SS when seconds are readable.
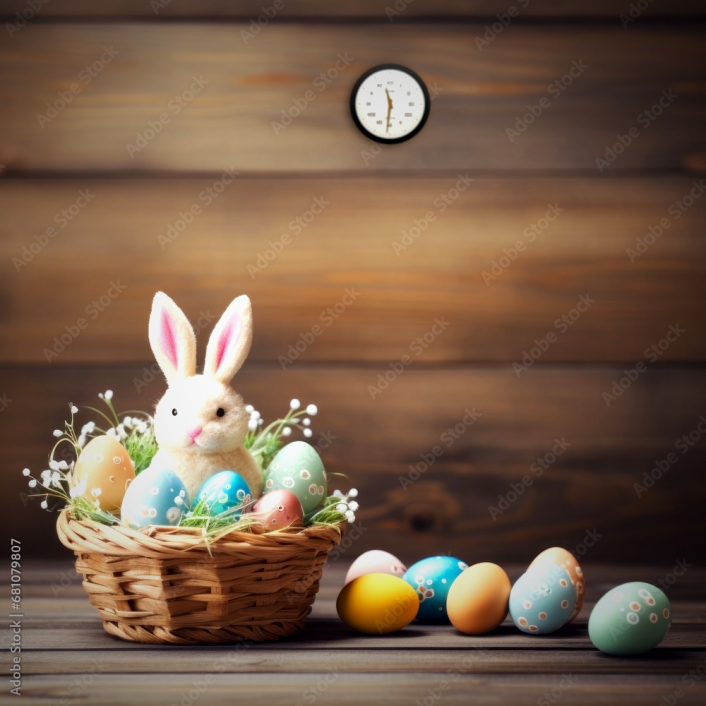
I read **11:31**
